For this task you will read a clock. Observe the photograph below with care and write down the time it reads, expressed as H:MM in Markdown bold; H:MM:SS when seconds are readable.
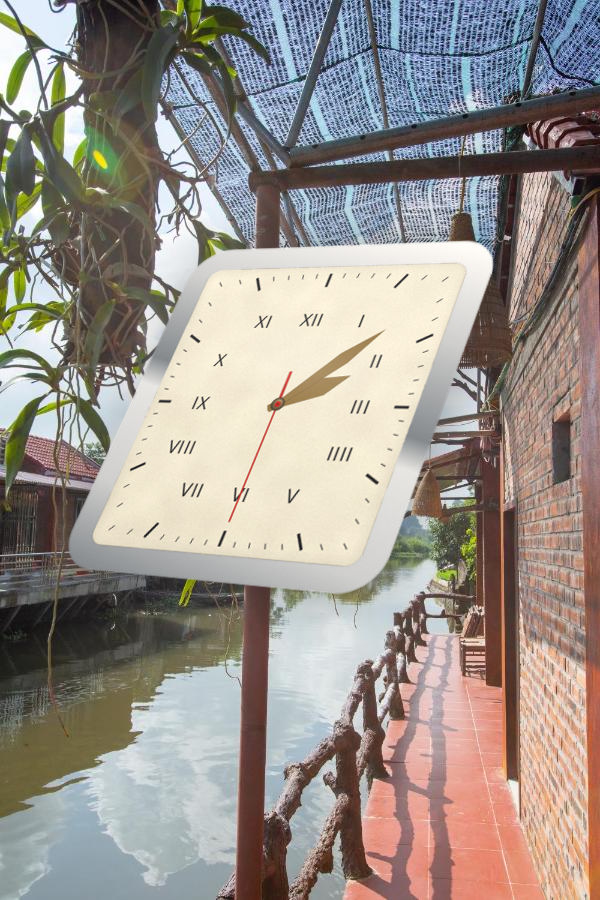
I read **2:07:30**
